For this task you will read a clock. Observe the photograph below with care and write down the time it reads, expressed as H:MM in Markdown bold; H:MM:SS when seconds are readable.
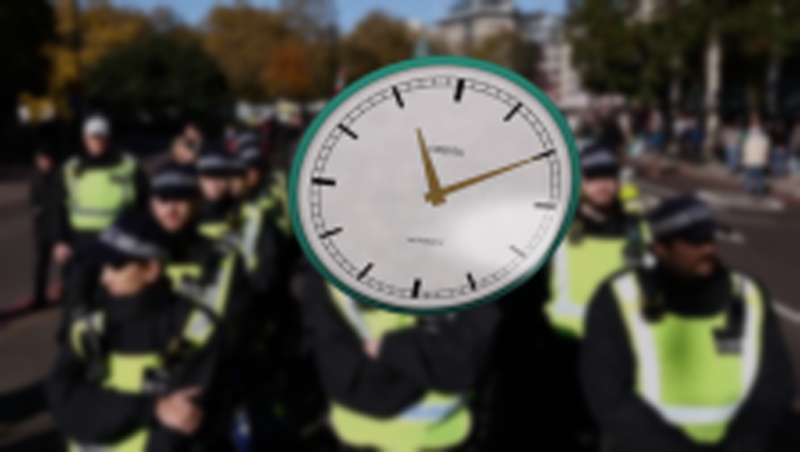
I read **11:10**
